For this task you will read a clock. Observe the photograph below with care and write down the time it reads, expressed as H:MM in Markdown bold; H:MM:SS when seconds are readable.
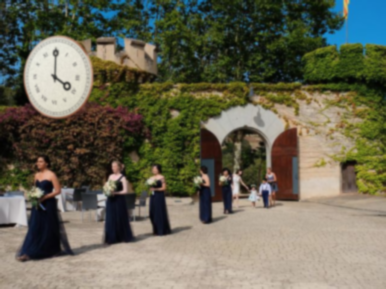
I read **4:00**
